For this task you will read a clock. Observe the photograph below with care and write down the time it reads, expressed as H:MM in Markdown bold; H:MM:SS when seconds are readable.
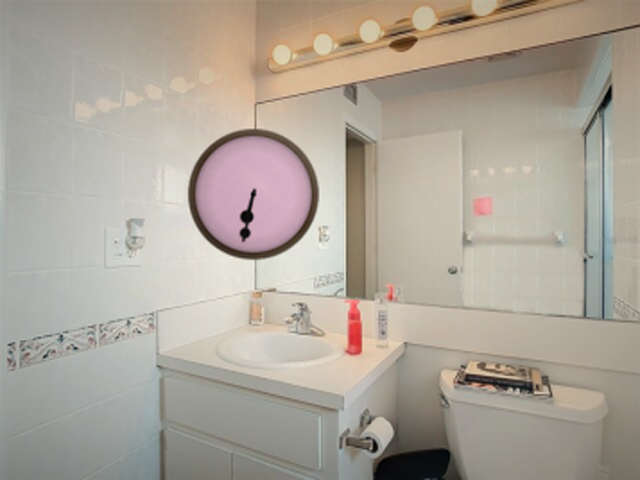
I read **6:32**
